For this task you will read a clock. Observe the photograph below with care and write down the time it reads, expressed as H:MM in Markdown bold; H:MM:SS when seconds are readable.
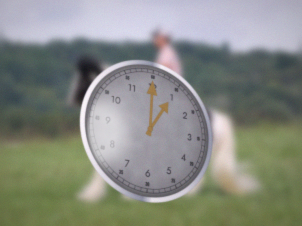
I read **1:00**
